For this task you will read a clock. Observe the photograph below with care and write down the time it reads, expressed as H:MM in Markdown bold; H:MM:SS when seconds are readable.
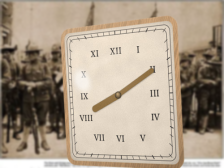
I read **8:10**
